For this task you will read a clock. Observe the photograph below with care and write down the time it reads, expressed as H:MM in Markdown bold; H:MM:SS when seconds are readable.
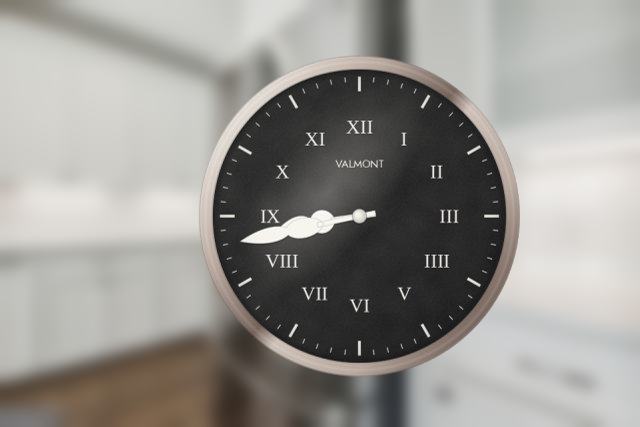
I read **8:43**
